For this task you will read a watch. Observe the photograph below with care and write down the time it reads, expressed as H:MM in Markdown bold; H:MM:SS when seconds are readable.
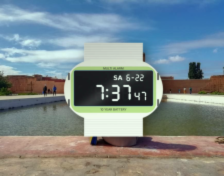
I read **7:37:47**
